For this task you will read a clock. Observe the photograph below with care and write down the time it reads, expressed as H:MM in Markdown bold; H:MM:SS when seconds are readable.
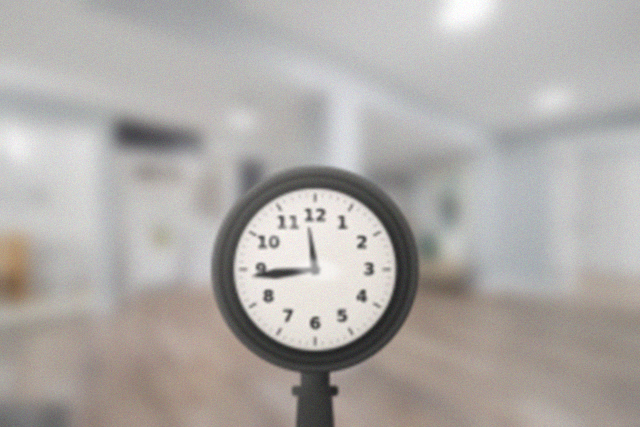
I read **11:44**
